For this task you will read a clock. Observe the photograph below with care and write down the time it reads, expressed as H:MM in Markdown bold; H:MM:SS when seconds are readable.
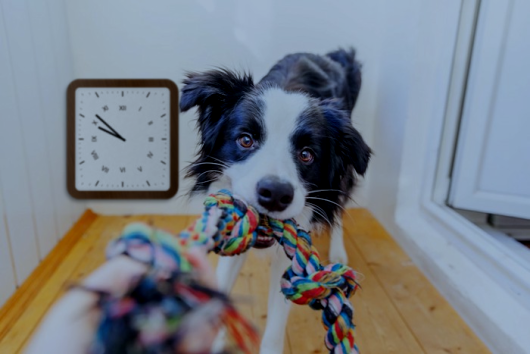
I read **9:52**
